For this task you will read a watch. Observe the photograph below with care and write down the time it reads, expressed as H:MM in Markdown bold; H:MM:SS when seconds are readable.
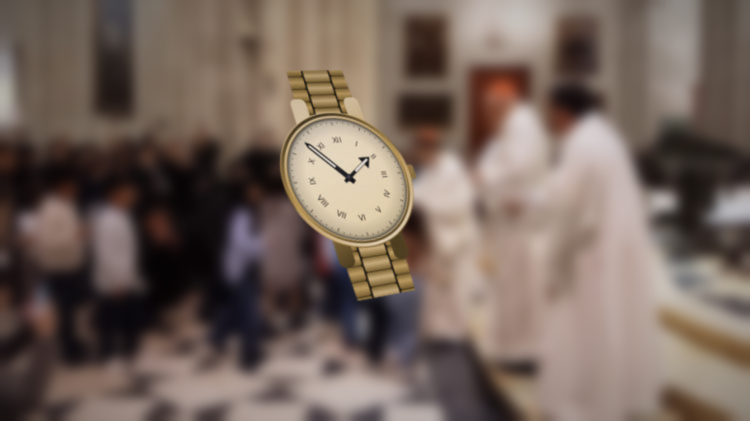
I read **1:53**
